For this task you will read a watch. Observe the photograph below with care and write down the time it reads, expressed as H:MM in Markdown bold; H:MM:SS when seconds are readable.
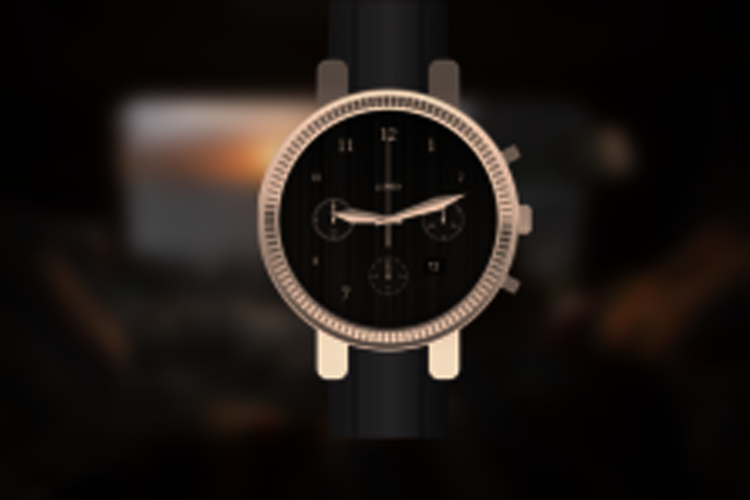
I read **9:12**
